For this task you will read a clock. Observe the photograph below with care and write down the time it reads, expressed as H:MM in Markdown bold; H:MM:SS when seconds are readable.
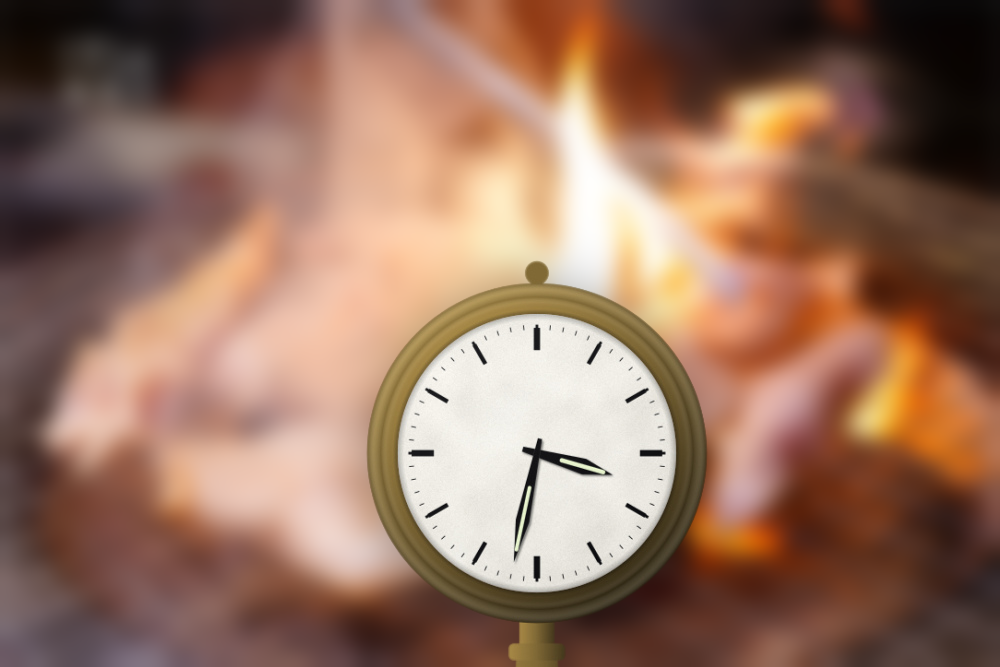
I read **3:32**
